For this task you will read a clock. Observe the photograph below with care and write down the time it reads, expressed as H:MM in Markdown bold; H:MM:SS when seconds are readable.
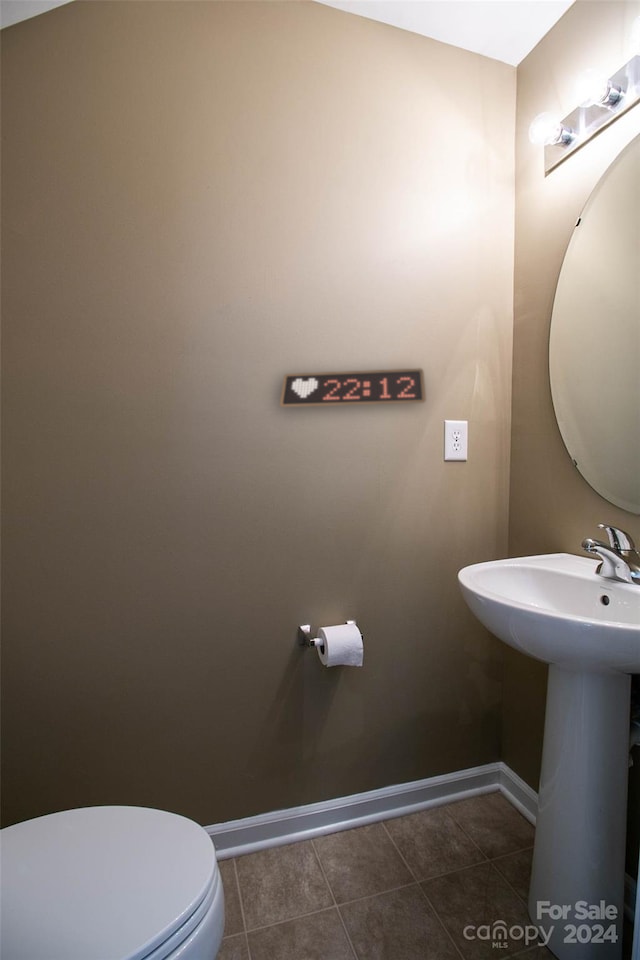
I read **22:12**
